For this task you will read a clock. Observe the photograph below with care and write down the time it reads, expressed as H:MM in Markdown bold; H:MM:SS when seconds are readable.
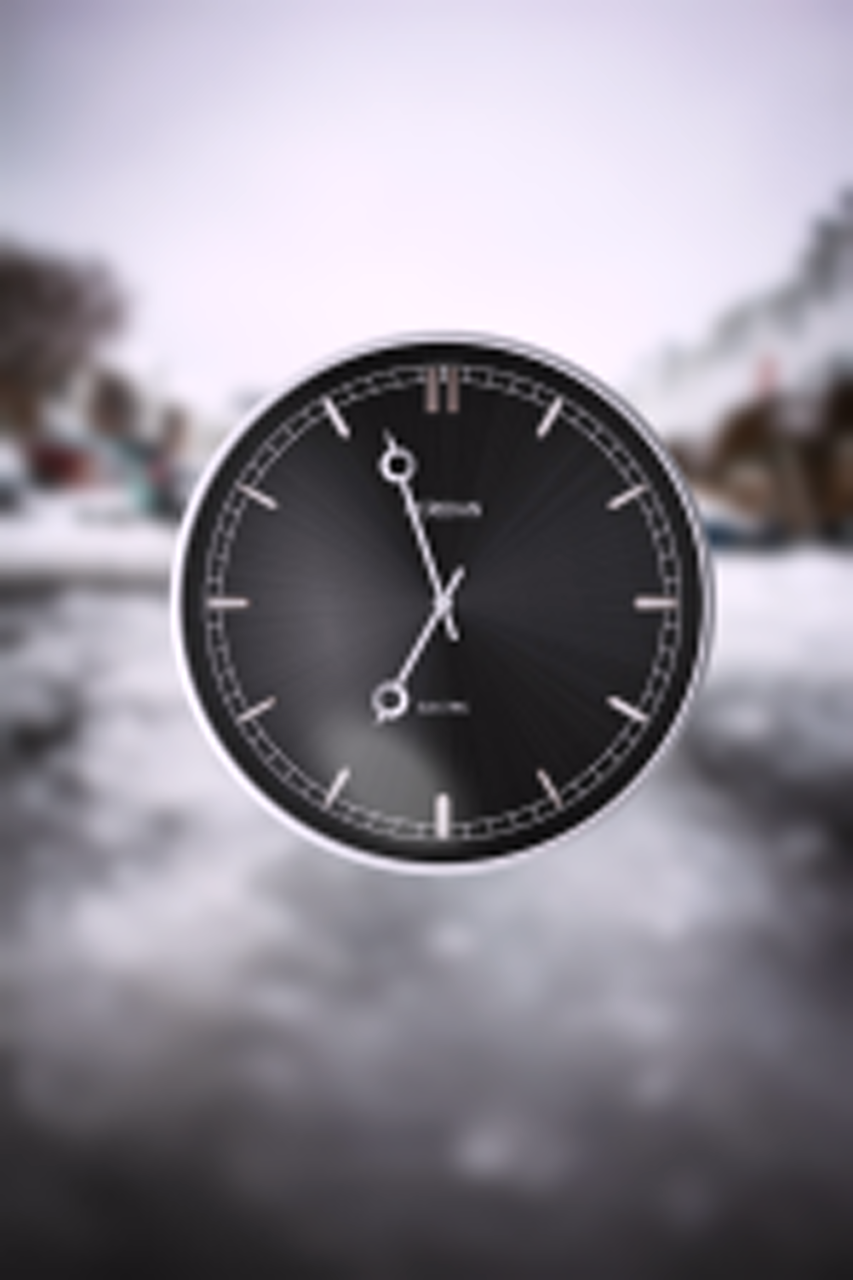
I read **6:57**
